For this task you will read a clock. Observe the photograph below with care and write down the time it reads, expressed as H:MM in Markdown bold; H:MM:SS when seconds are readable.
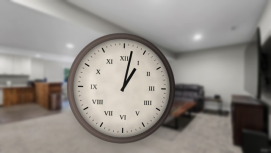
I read **1:02**
